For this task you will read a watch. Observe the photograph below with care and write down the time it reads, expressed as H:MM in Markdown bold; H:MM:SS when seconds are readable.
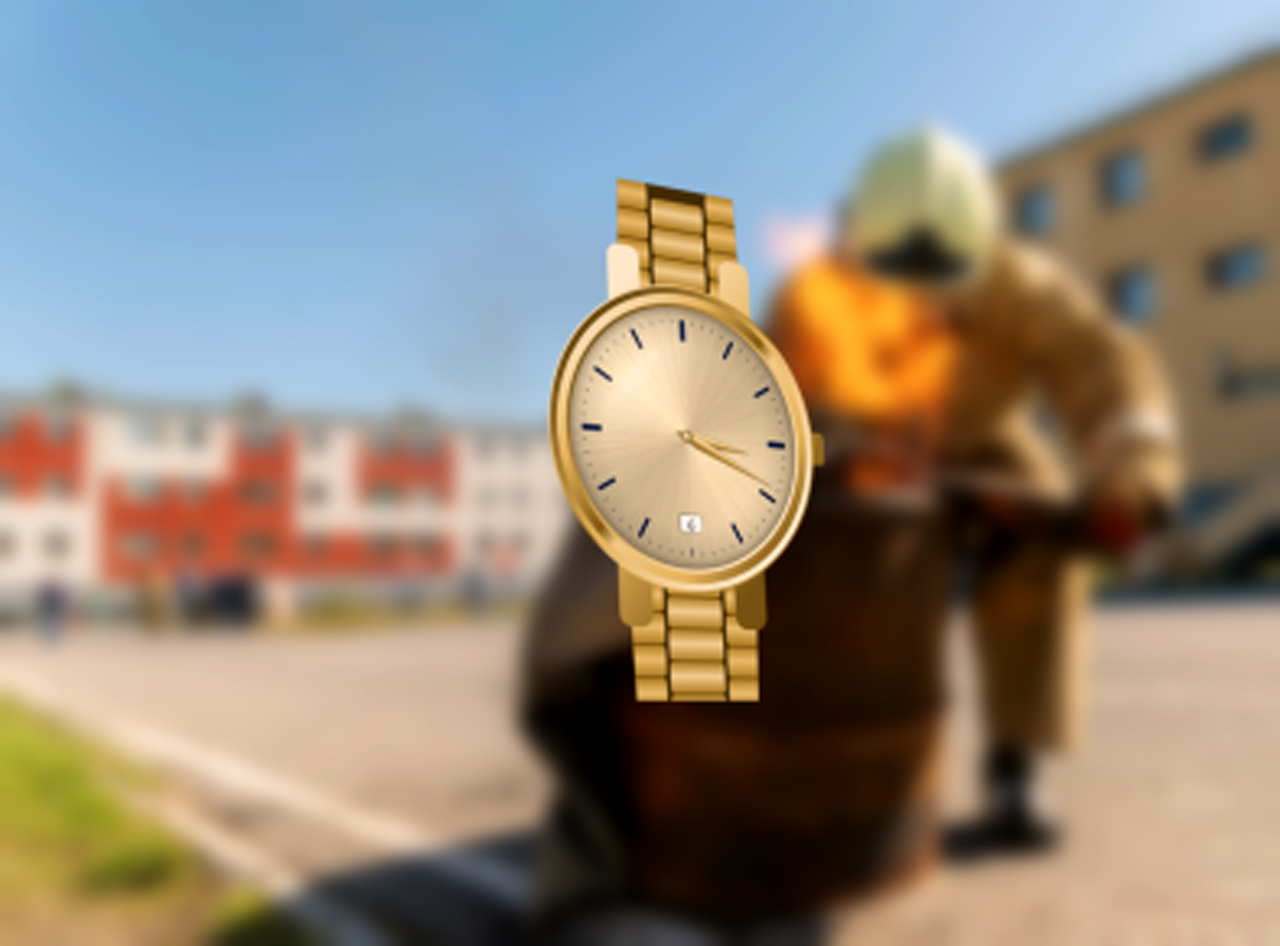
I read **3:19**
